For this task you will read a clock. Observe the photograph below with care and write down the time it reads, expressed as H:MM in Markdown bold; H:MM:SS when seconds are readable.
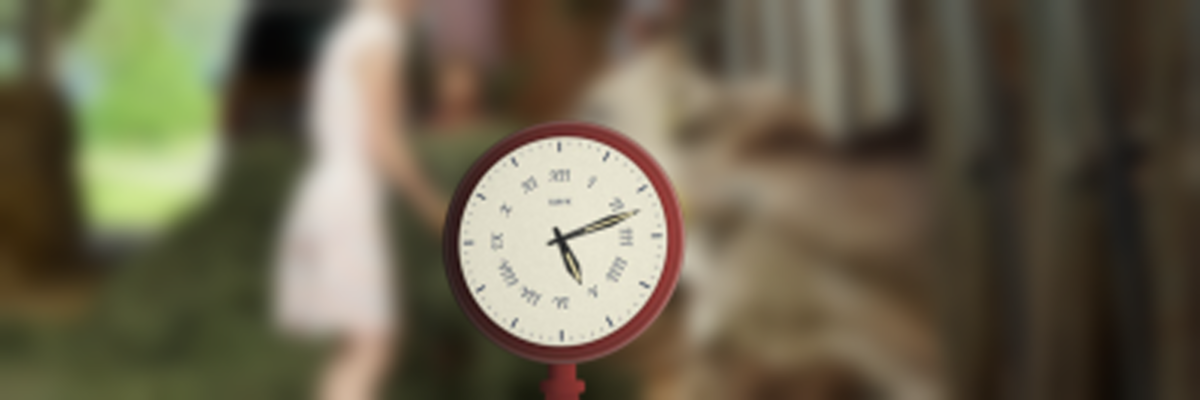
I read **5:12**
